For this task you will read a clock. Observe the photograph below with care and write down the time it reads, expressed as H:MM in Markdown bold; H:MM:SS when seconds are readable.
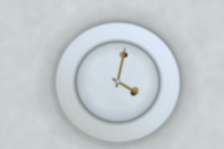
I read **4:02**
